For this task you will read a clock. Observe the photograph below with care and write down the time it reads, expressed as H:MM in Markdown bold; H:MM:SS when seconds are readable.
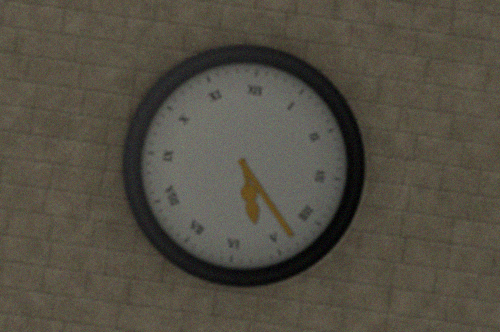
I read **5:23**
